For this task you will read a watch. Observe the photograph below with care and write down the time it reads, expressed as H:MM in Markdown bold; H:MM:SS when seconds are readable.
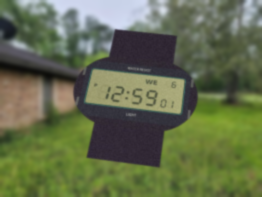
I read **12:59**
